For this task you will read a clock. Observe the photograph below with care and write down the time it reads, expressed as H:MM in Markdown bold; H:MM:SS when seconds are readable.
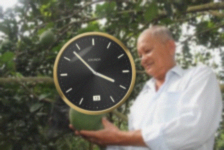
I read **3:53**
